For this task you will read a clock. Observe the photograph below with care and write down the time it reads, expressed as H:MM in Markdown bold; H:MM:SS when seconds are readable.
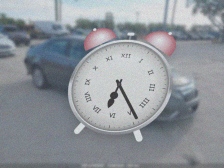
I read **6:24**
